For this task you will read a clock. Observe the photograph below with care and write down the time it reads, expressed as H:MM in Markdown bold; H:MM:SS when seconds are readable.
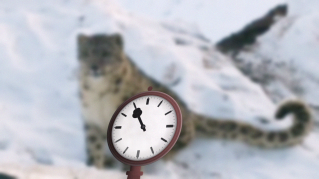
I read **10:55**
